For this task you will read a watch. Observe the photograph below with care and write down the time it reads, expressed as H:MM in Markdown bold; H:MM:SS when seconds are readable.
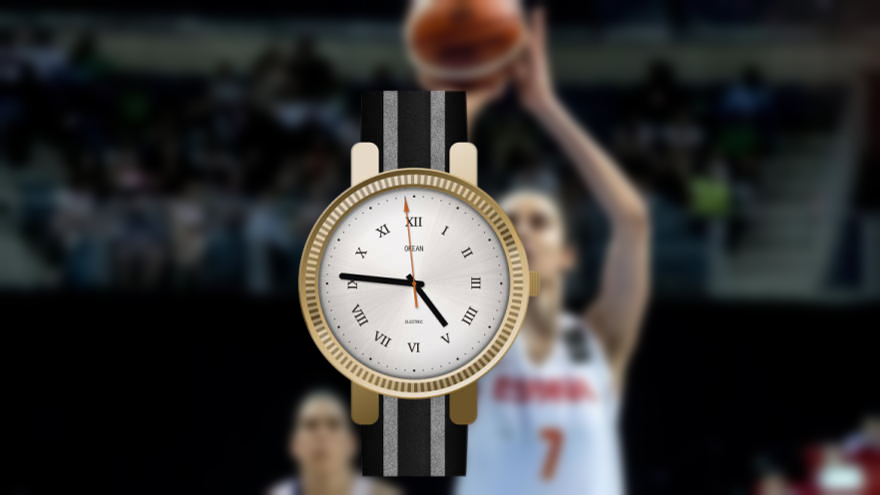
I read **4:45:59**
